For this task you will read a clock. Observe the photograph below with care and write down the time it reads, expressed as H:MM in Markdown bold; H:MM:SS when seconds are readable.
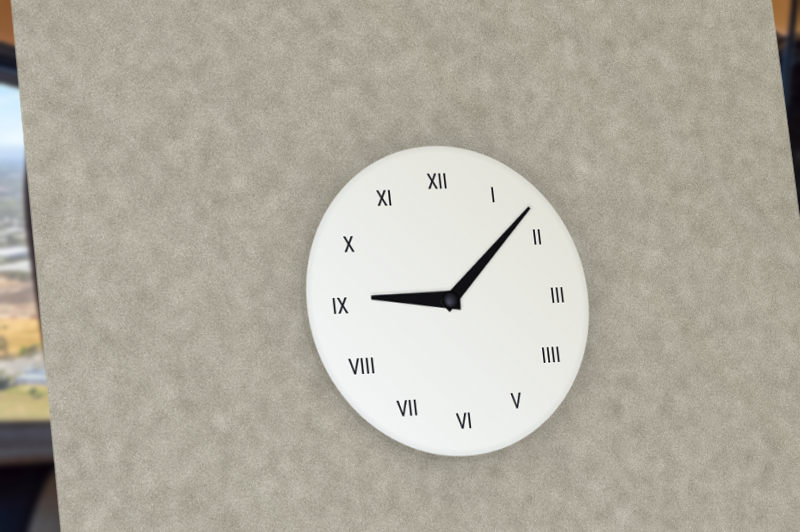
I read **9:08**
